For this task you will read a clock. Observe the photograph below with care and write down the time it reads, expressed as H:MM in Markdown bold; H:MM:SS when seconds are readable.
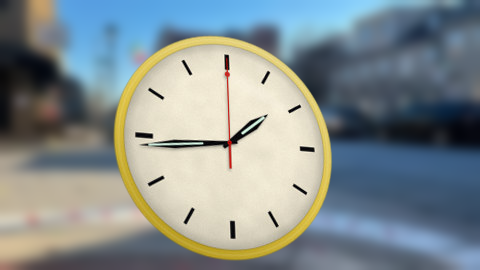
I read **1:44:00**
